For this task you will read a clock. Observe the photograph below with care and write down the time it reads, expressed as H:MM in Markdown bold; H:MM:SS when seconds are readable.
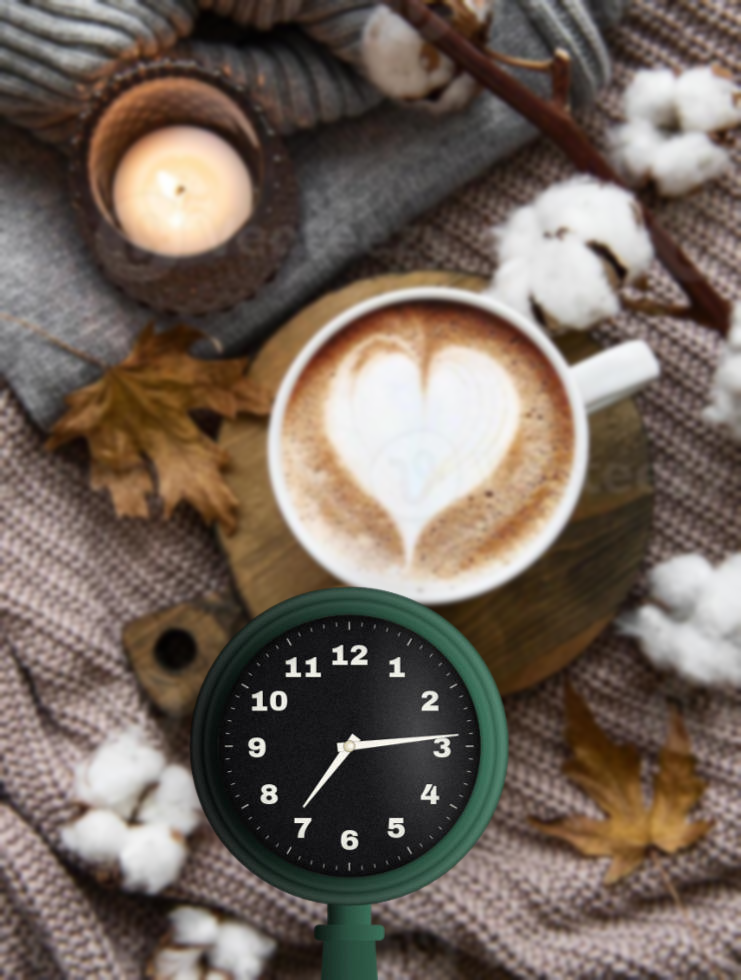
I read **7:14**
